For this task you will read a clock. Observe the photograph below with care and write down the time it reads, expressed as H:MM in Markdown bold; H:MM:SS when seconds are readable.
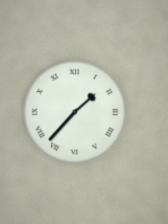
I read **1:37**
